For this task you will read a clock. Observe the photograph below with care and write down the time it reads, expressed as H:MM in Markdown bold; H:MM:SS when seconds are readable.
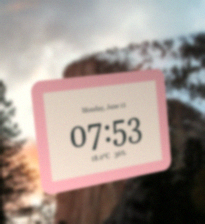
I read **7:53**
